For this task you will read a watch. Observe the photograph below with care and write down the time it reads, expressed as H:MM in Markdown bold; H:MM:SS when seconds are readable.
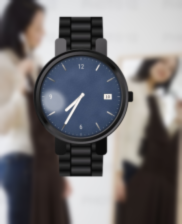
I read **7:35**
